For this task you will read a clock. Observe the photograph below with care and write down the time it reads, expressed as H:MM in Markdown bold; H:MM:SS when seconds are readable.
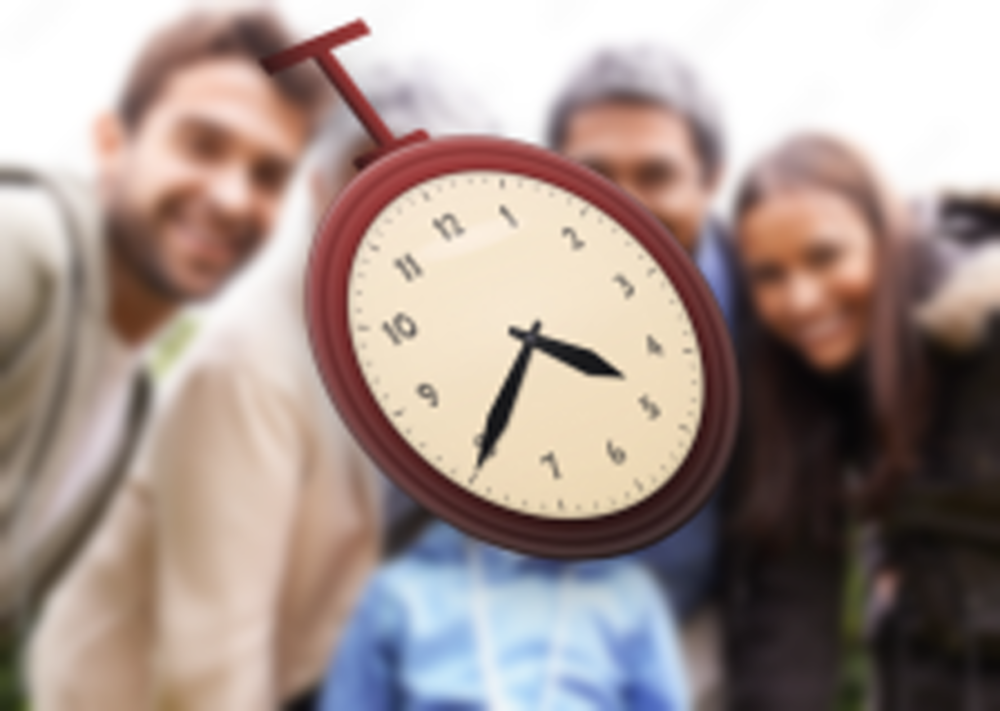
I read **4:40**
